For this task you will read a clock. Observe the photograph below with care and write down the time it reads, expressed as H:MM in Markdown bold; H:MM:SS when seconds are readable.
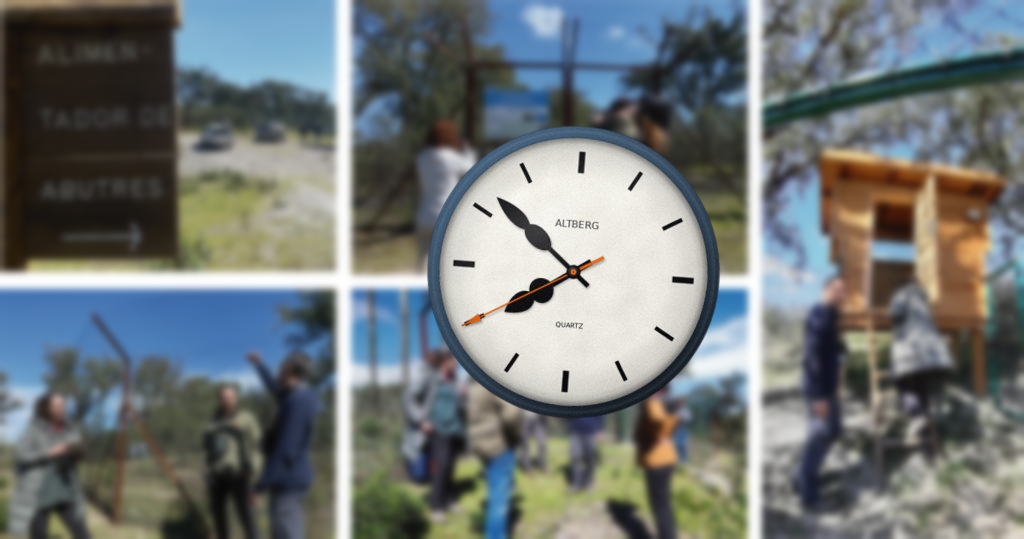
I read **7:51:40**
